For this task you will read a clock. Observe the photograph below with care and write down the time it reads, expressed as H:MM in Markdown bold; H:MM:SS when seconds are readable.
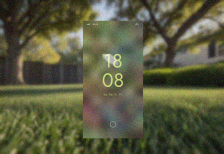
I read **18:08**
